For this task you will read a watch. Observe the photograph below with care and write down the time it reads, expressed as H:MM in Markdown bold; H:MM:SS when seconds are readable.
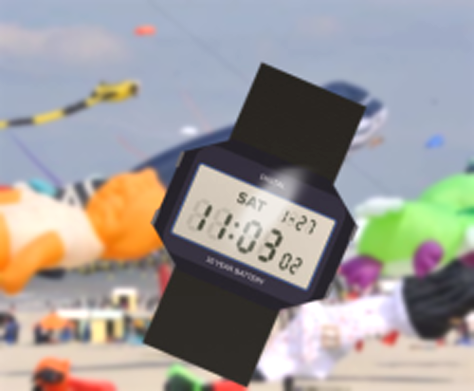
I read **11:03:02**
